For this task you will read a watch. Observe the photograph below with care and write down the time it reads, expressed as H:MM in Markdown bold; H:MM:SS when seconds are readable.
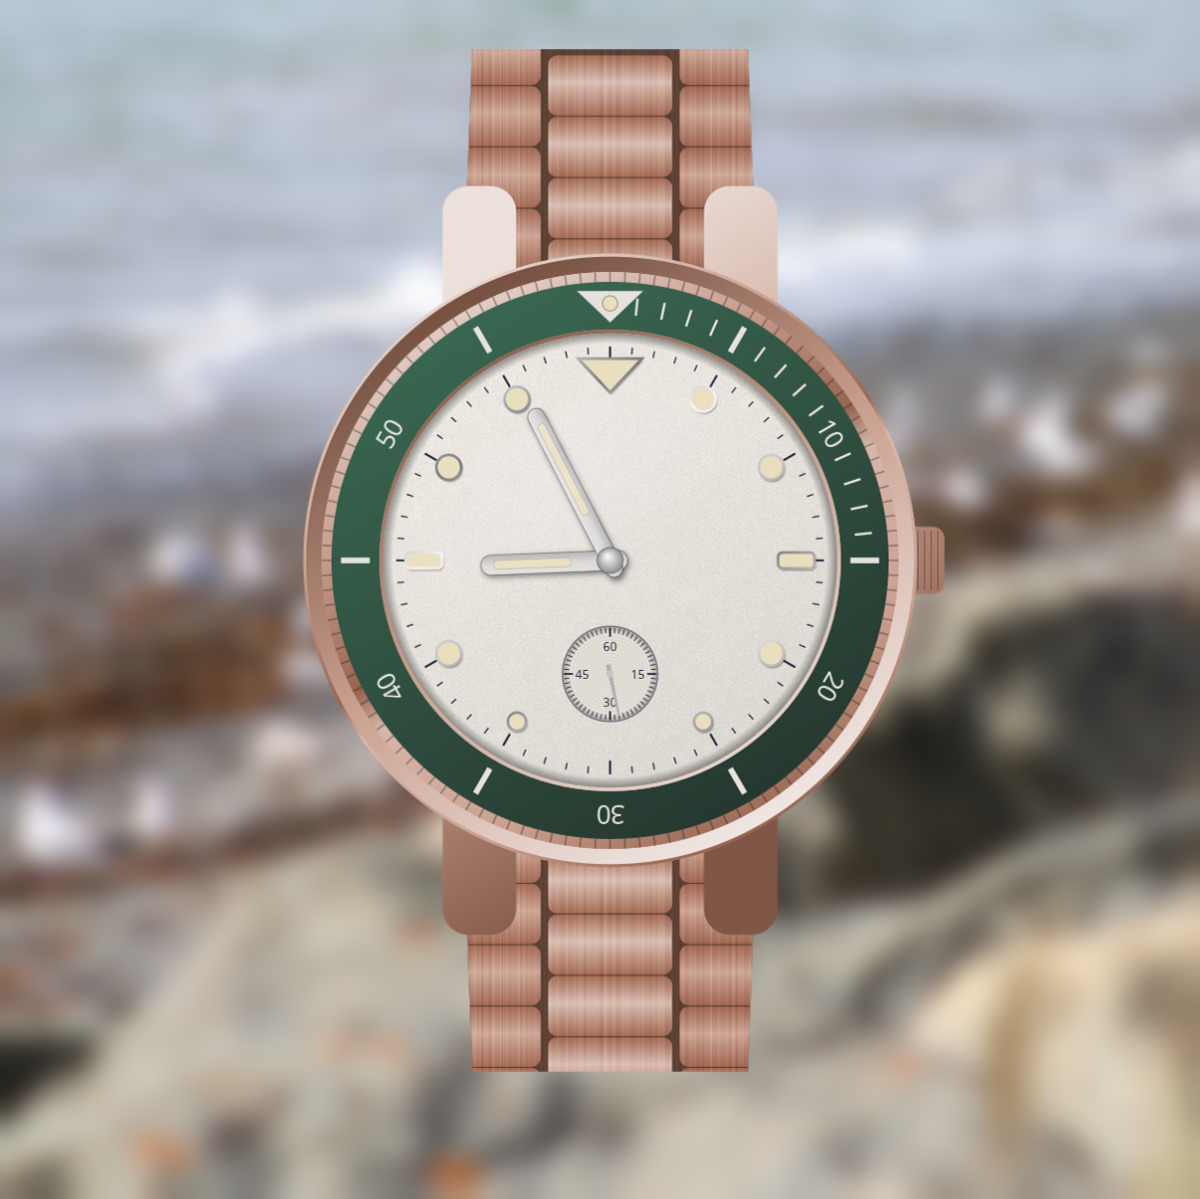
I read **8:55:28**
